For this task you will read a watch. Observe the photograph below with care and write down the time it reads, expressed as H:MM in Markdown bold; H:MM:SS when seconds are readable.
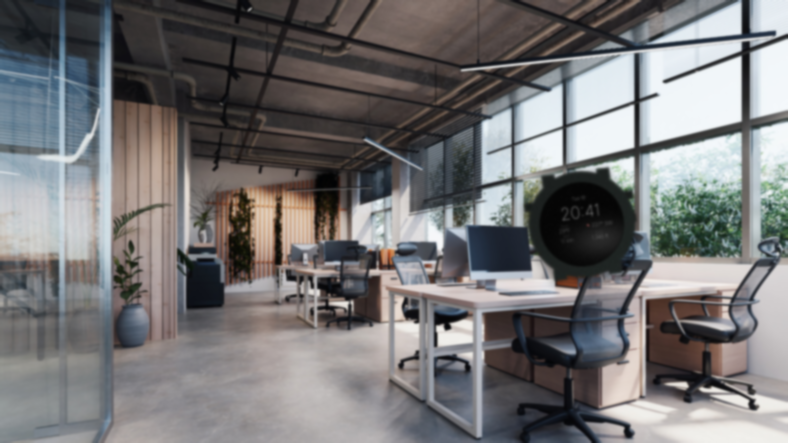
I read **20:41**
